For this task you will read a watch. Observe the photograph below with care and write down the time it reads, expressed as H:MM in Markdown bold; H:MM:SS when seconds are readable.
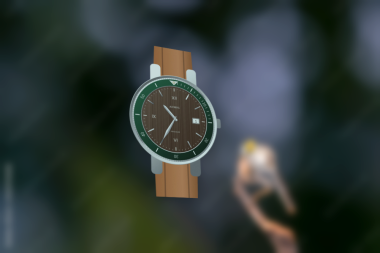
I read **10:35**
